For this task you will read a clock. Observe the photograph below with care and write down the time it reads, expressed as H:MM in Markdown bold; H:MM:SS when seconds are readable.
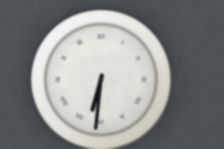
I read **6:31**
